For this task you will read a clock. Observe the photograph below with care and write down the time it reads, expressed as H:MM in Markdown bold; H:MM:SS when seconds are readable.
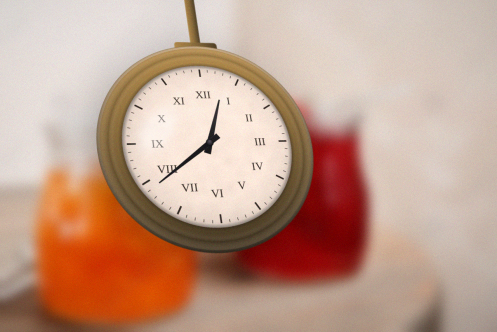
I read **12:39**
